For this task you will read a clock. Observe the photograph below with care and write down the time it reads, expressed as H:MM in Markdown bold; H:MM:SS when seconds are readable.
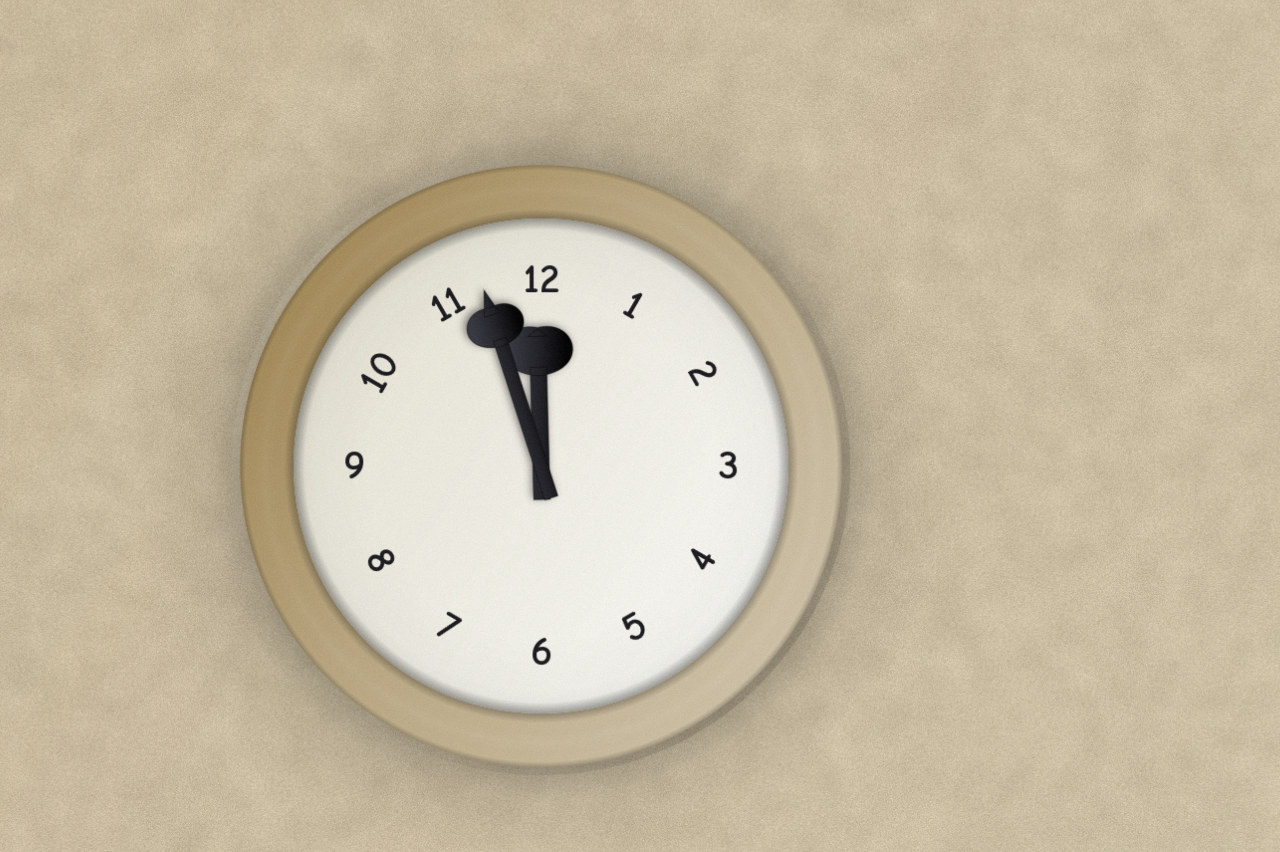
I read **11:57**
